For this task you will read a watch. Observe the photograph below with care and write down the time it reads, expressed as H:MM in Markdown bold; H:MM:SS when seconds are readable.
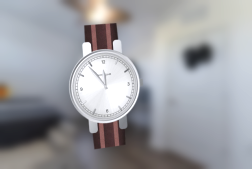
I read **11:54**
